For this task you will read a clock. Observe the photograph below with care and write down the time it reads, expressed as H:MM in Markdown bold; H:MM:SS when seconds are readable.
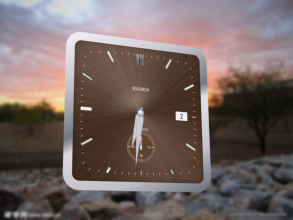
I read **6:31**
